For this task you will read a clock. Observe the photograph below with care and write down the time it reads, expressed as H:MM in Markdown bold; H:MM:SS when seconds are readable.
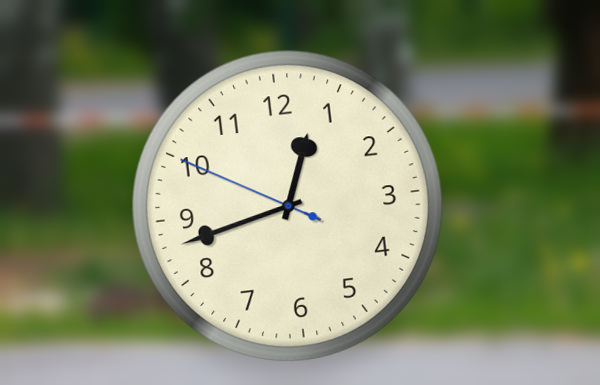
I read **12:42:50**
